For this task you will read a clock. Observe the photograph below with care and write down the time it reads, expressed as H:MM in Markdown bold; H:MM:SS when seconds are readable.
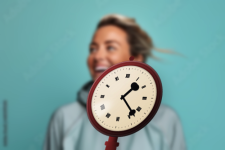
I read **1:23**
